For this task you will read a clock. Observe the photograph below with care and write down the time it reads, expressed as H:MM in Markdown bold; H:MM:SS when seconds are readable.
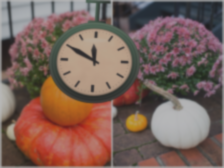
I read **11:50**
